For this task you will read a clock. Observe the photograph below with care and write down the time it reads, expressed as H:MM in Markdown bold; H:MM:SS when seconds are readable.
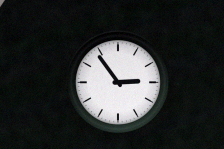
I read **2:54**
